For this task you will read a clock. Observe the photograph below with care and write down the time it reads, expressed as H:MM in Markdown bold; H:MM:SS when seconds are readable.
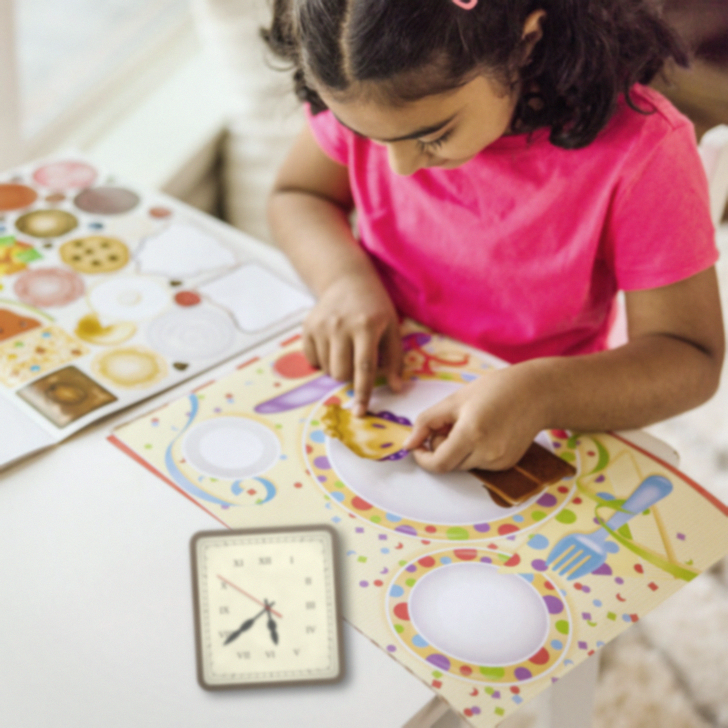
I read **5:38:51**
